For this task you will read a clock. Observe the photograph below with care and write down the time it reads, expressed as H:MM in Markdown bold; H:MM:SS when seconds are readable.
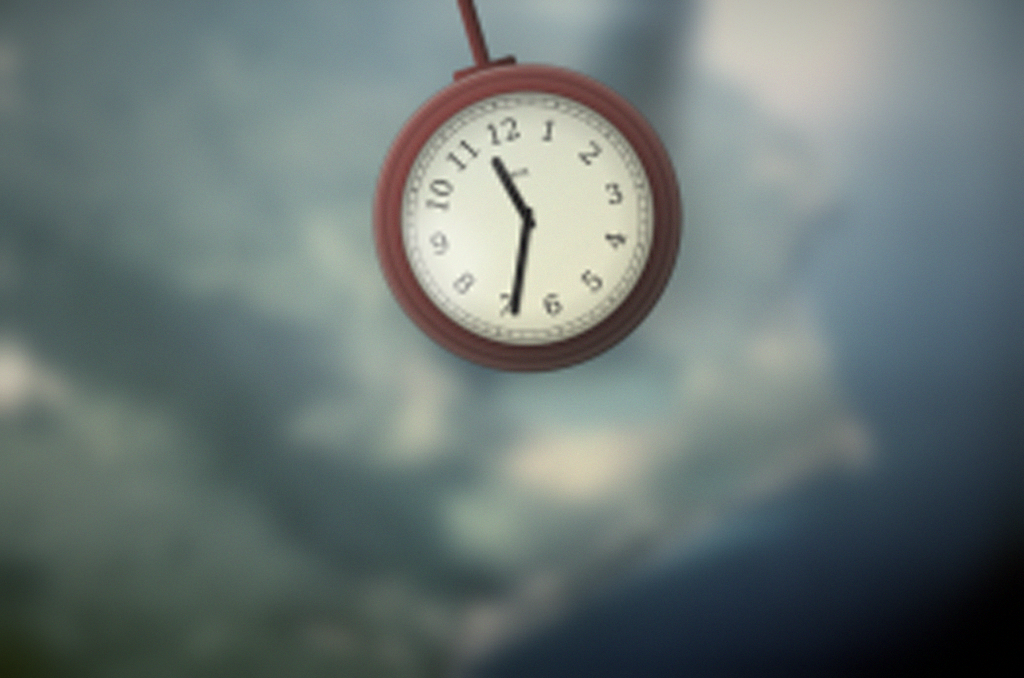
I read **11:34**
